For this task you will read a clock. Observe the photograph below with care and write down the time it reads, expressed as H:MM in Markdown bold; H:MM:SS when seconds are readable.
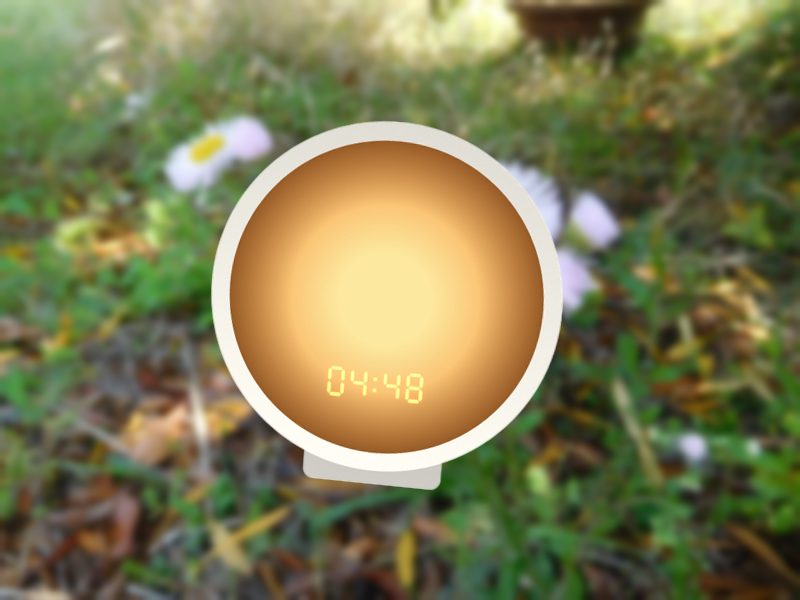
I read **4:48**
